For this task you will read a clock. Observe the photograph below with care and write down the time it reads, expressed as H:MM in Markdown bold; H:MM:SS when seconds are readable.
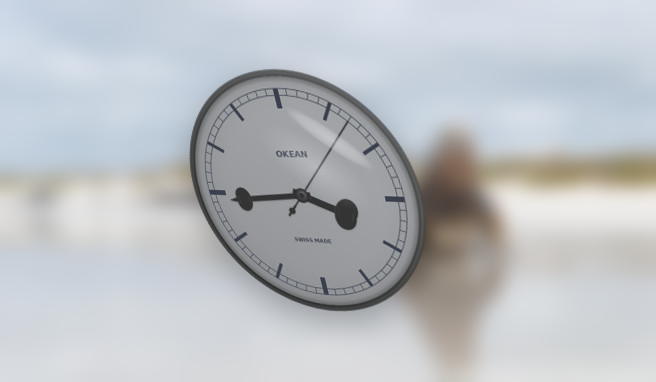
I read **3:44:07**
